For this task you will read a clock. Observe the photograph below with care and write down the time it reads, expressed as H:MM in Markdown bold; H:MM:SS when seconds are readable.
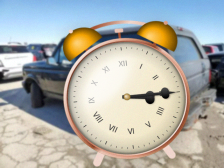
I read **3:15**
